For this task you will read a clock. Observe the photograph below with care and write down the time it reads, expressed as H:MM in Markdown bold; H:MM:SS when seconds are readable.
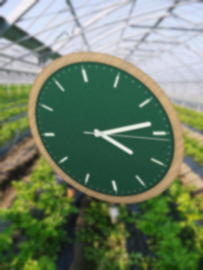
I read **4:13:16**
